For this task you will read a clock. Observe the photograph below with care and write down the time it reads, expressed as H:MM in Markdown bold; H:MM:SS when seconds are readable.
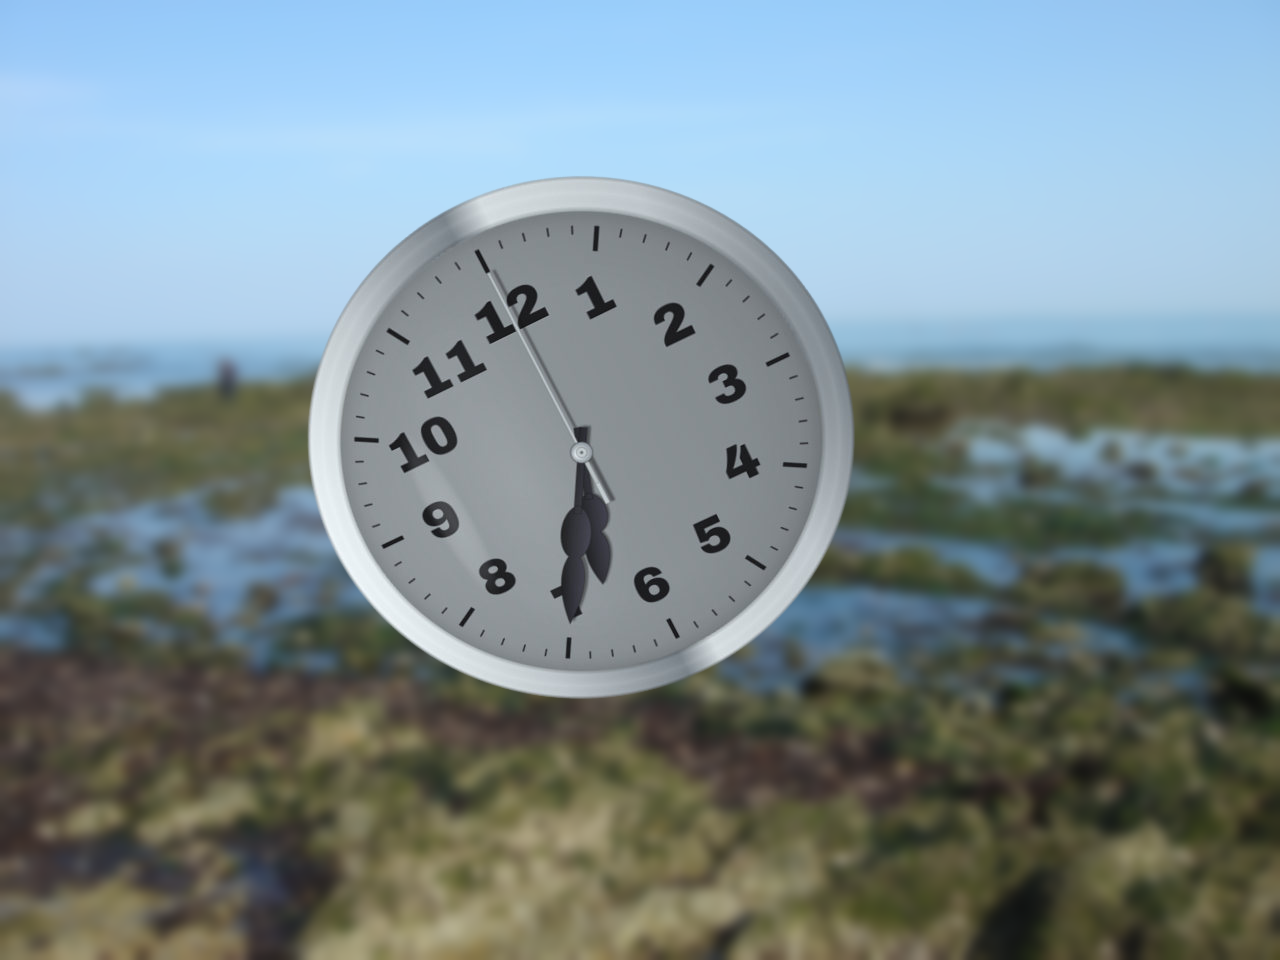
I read **6:35:00**
